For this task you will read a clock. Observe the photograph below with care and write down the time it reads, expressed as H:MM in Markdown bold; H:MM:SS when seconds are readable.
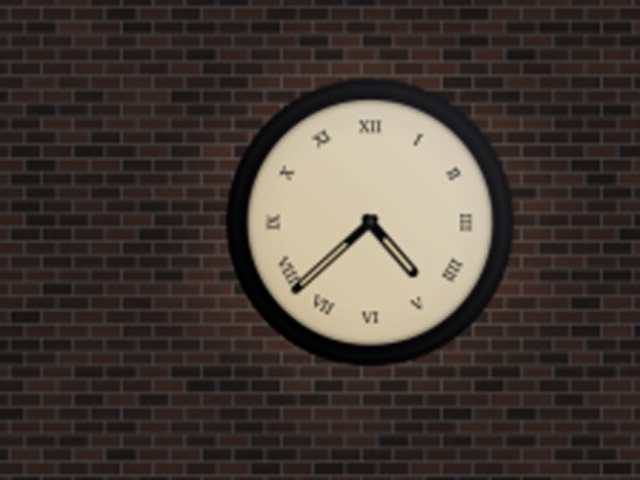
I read **4:38**
